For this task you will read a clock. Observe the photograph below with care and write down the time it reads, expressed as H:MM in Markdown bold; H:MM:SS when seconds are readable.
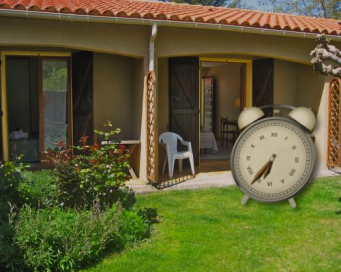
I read **6:36**
